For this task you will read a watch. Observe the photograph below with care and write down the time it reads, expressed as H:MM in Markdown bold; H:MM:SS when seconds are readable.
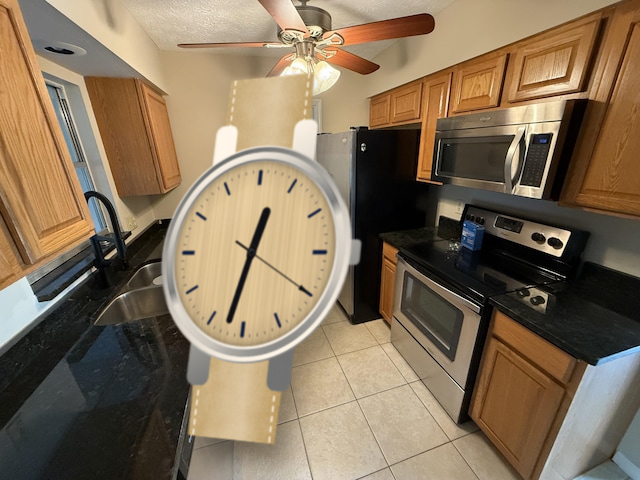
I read **12:32:20**
